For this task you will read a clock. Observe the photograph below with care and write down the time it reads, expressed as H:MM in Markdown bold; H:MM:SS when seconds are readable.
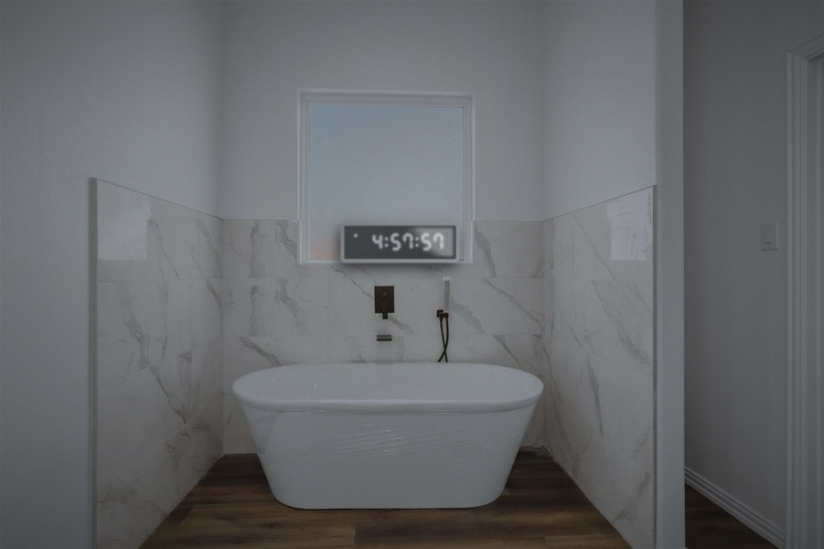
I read **4:57:57**
